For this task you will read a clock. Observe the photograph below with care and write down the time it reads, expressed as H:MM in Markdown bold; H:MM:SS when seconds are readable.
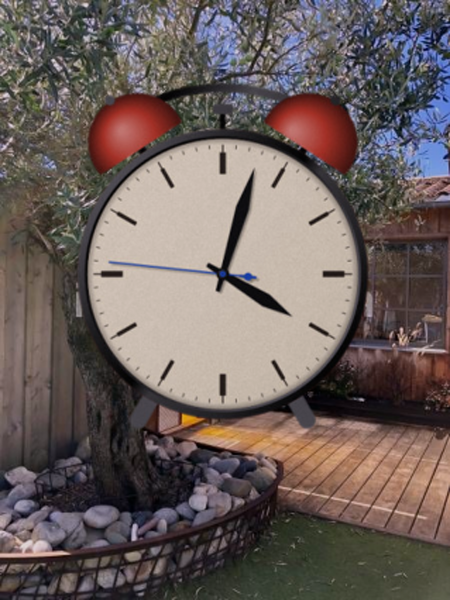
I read **4:02:46**
